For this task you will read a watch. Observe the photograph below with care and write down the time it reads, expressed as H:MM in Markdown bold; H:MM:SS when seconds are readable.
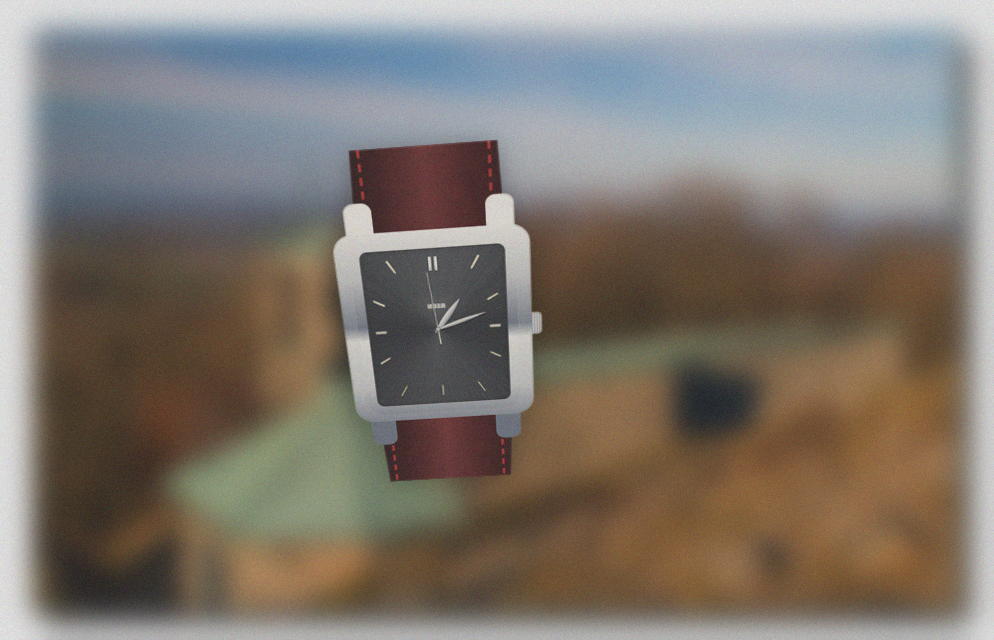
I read **1:11:59**
